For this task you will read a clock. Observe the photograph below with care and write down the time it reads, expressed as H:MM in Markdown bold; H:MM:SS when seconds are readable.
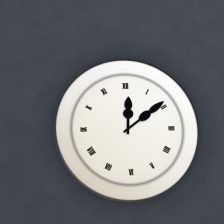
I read **12:09**
